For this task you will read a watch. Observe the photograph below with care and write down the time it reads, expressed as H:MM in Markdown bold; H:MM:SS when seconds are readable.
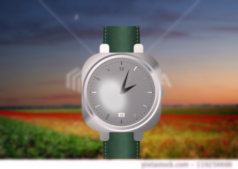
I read **2:03**
